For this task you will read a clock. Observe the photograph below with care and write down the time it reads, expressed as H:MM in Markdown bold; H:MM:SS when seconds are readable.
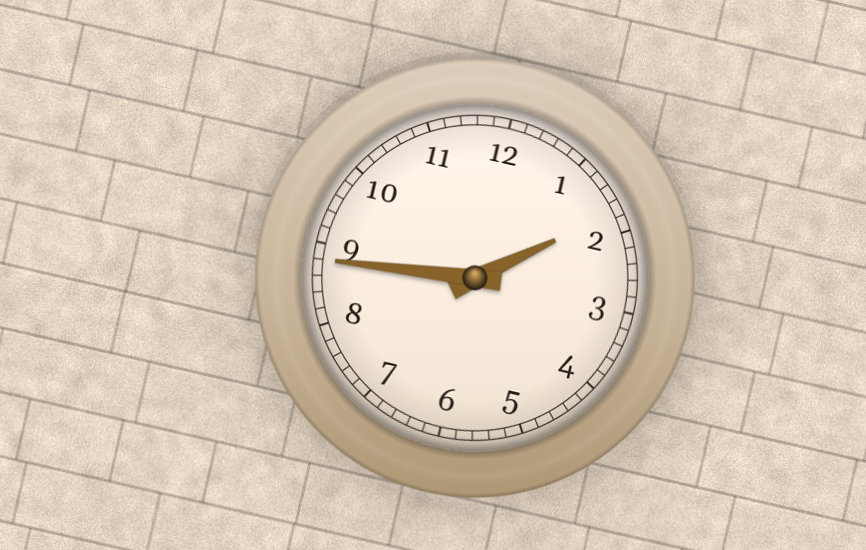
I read **1:44**
